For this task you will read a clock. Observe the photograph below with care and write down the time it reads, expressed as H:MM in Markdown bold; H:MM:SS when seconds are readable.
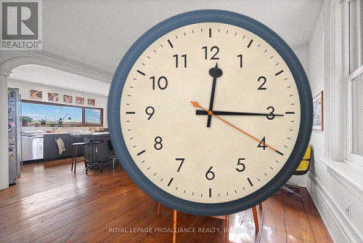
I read **12:15:20**
